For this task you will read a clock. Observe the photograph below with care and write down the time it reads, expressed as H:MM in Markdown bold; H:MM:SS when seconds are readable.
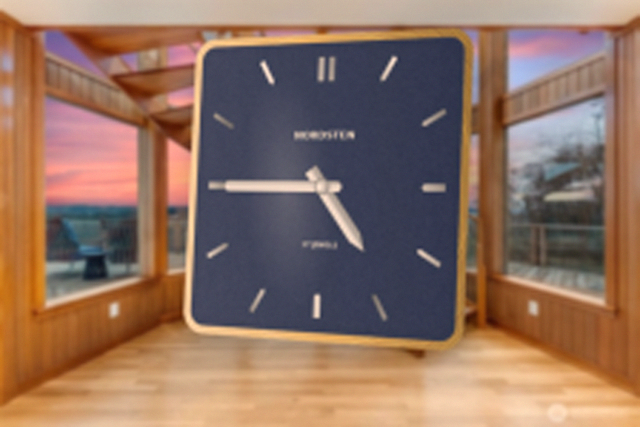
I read **4:45**
